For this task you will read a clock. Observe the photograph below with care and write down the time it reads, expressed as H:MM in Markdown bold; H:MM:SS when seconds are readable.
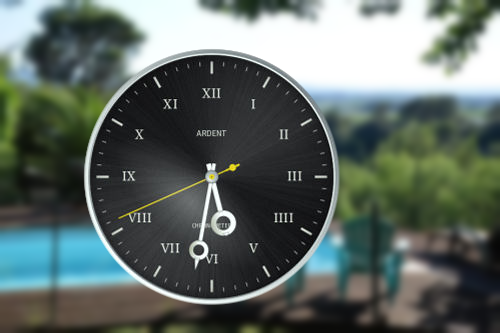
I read **5:31:41**
